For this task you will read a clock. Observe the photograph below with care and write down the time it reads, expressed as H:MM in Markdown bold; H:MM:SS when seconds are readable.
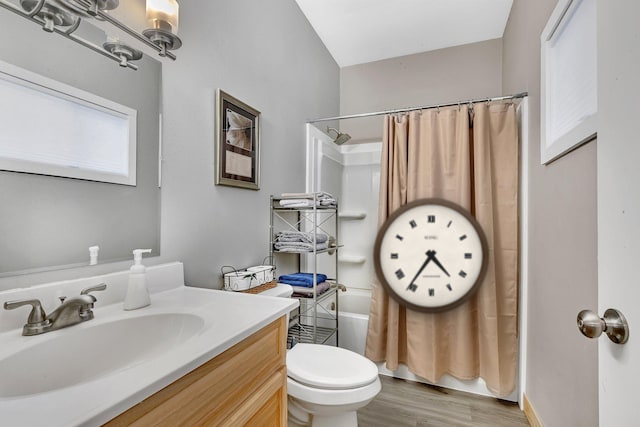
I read **4:36**
